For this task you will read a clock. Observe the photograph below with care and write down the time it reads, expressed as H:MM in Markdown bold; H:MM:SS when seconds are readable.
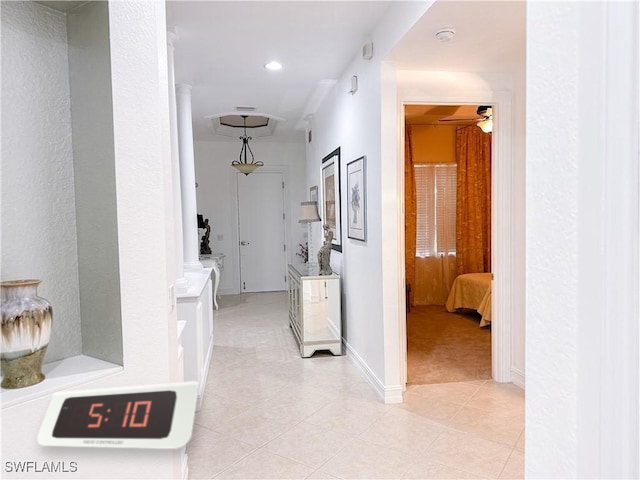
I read **5:10**
